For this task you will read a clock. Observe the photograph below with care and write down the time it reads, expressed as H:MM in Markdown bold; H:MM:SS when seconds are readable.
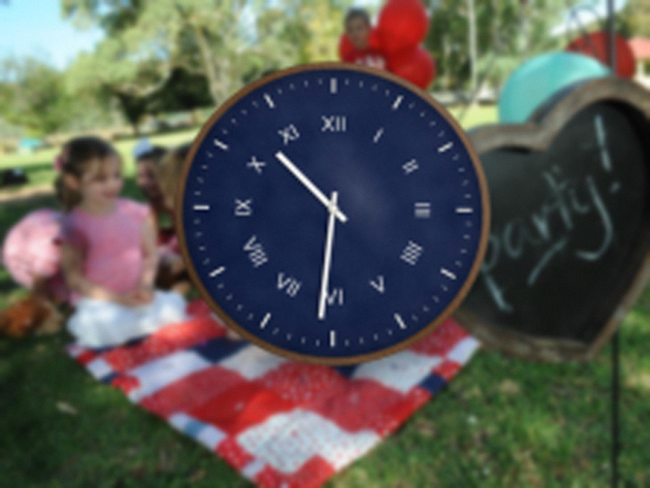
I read **10:31**
